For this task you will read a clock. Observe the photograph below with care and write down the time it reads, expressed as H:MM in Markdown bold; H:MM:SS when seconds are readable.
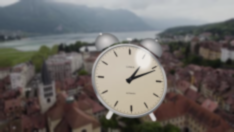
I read **1:11**
